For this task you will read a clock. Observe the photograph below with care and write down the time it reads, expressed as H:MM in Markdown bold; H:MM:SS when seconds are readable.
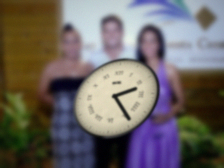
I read **2:24**
